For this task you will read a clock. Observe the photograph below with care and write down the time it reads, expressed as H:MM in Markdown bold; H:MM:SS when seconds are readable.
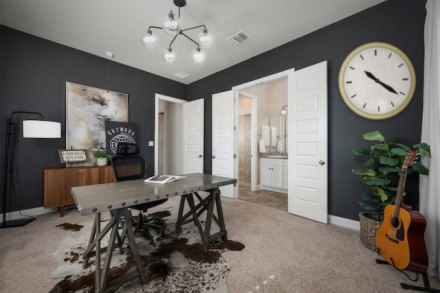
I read **10:21**
